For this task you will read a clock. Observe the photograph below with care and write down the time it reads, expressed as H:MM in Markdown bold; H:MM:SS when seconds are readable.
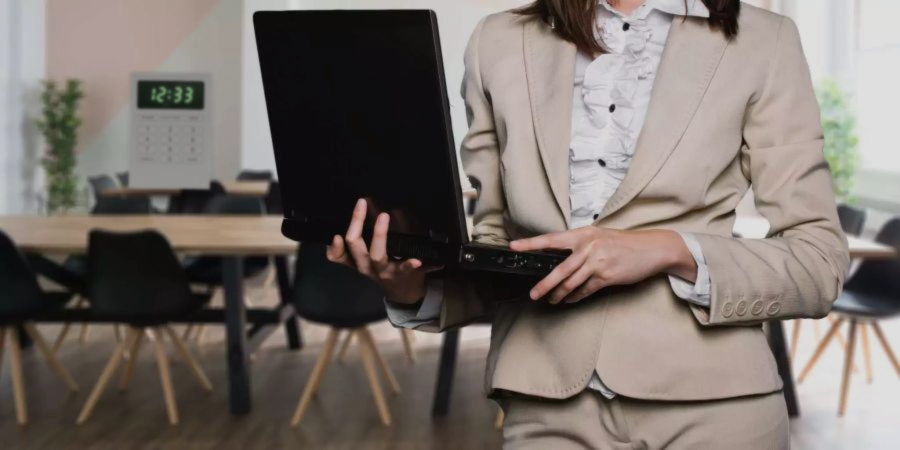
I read **12:33**
